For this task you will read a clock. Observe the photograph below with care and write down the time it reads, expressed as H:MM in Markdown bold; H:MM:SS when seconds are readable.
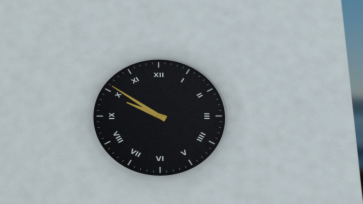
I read **9:51**
